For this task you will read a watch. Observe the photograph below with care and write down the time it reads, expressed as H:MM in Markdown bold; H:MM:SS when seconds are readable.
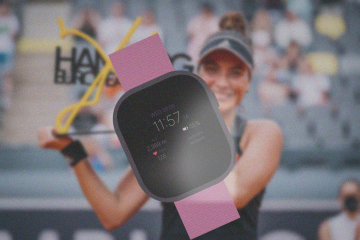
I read **11:57**
